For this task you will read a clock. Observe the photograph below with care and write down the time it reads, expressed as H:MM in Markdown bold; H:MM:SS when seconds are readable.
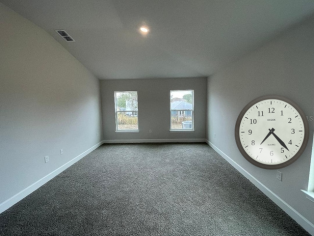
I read **7:23**
